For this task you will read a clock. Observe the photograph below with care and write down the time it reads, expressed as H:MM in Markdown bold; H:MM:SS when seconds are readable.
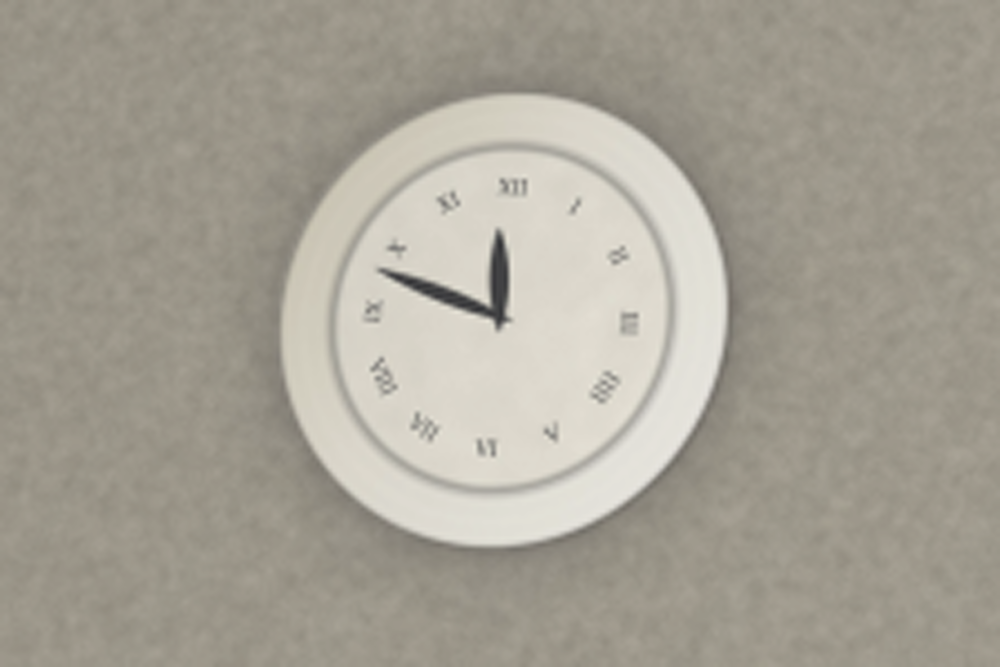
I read **11:48**
